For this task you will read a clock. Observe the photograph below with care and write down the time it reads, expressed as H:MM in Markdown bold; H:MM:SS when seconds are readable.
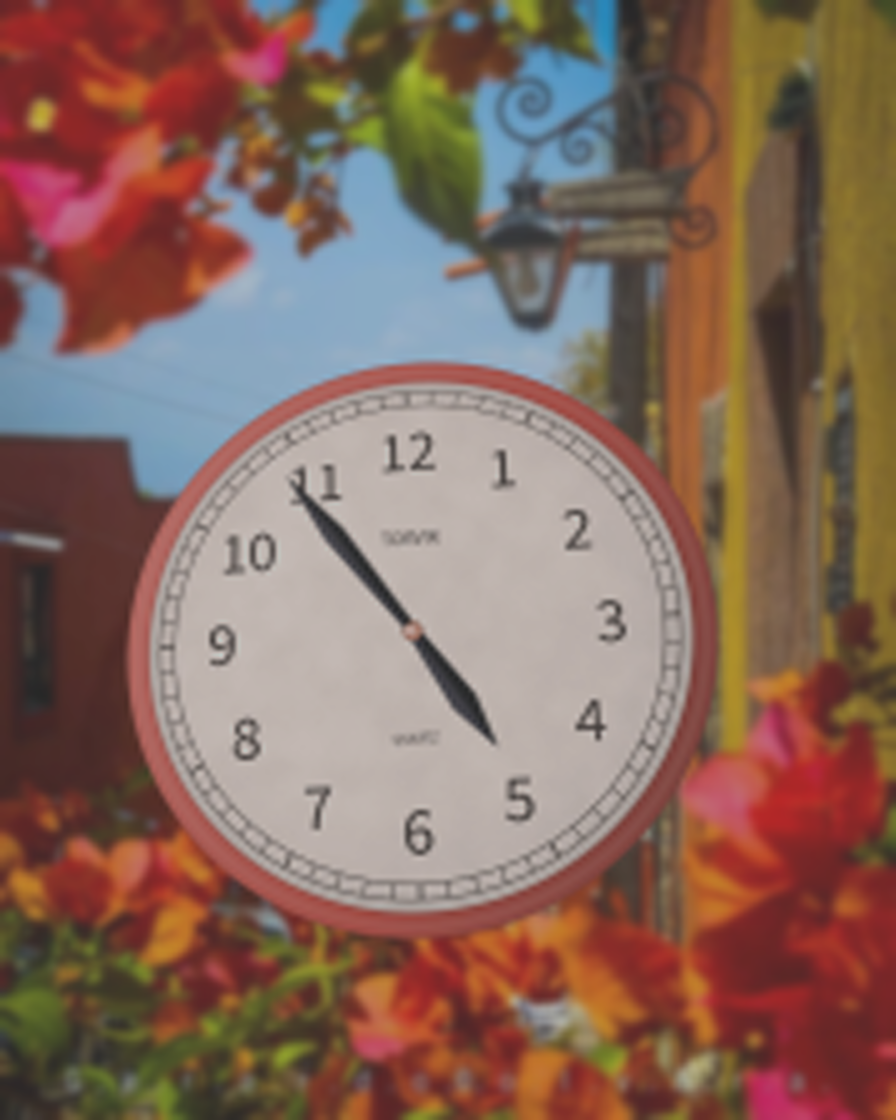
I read **4:54**
